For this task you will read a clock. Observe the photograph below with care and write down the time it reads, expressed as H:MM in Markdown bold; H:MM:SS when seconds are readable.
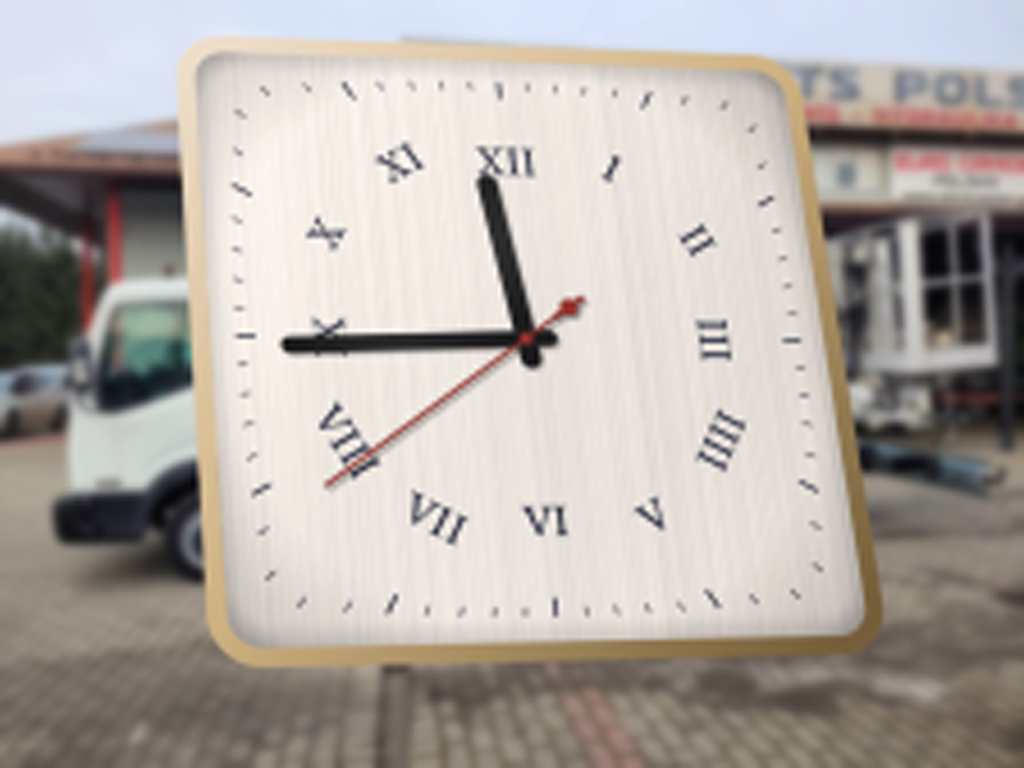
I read **11:44:39**
